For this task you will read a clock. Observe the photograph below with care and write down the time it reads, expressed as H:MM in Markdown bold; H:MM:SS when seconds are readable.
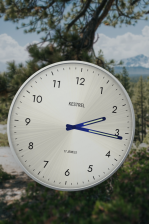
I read **2:16**
